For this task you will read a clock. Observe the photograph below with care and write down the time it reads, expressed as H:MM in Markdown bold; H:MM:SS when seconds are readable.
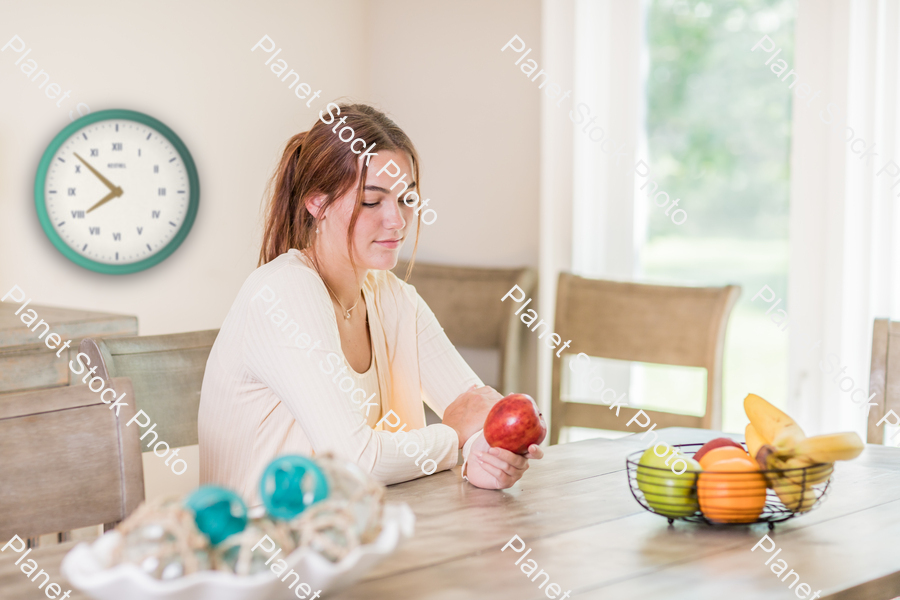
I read **7:52**
